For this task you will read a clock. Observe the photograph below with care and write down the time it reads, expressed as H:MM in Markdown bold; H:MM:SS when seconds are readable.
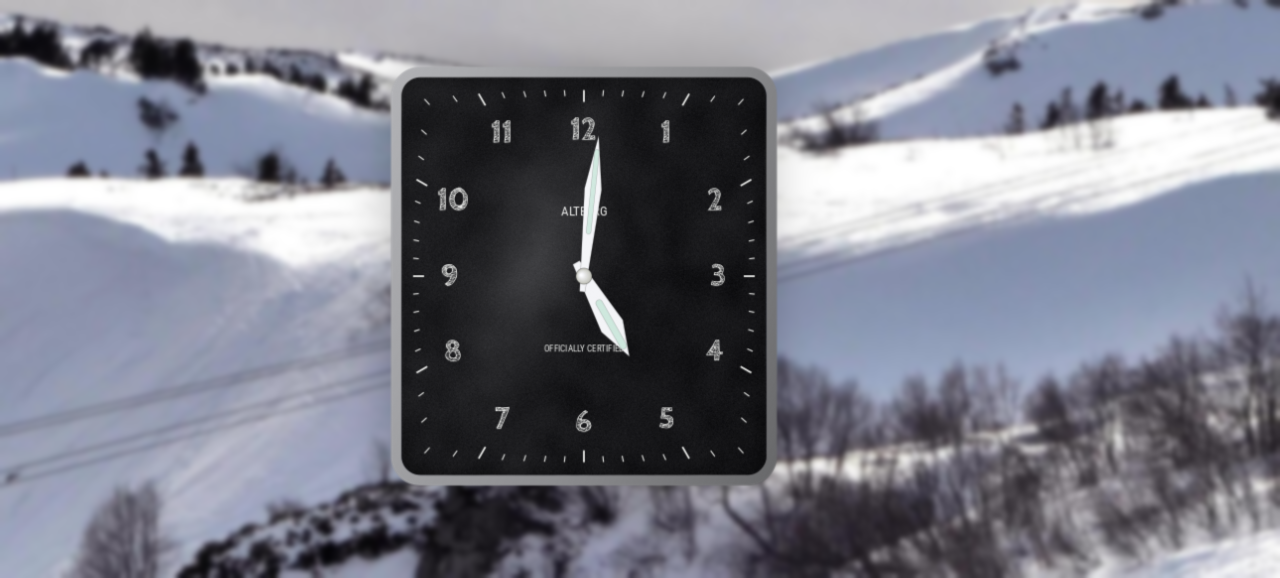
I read **5:01**
